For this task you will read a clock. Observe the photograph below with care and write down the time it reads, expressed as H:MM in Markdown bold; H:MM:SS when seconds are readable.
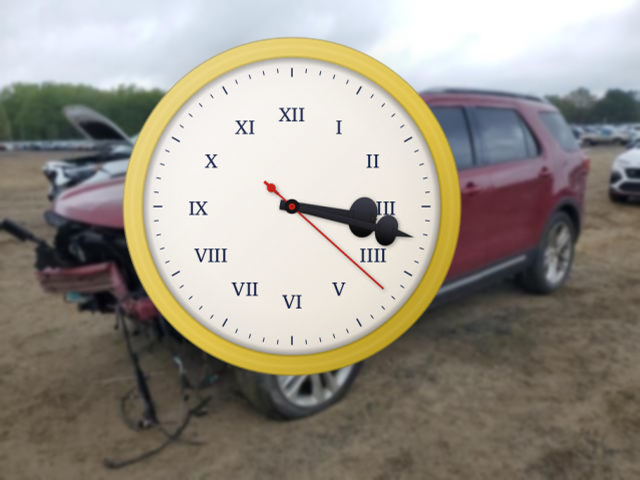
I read **3:17:22**
